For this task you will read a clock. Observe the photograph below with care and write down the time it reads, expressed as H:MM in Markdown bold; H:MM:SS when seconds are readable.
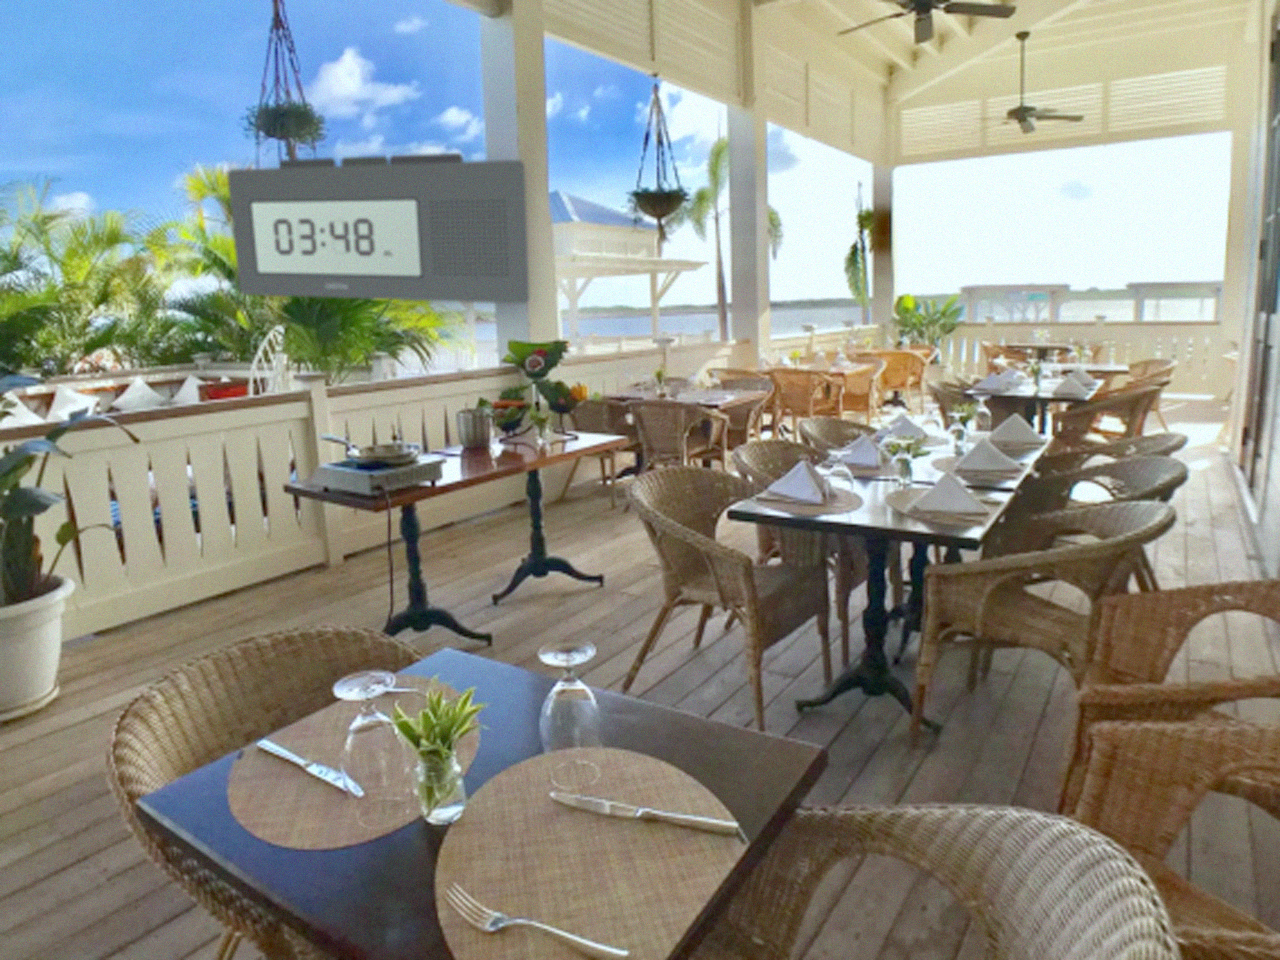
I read **3:48**
